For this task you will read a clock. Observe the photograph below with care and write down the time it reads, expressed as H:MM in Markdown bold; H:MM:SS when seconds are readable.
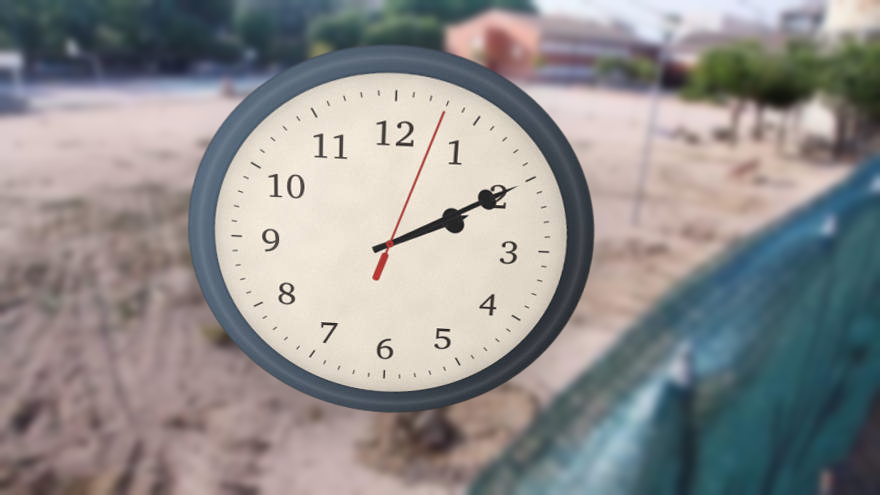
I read **2:10:03**
